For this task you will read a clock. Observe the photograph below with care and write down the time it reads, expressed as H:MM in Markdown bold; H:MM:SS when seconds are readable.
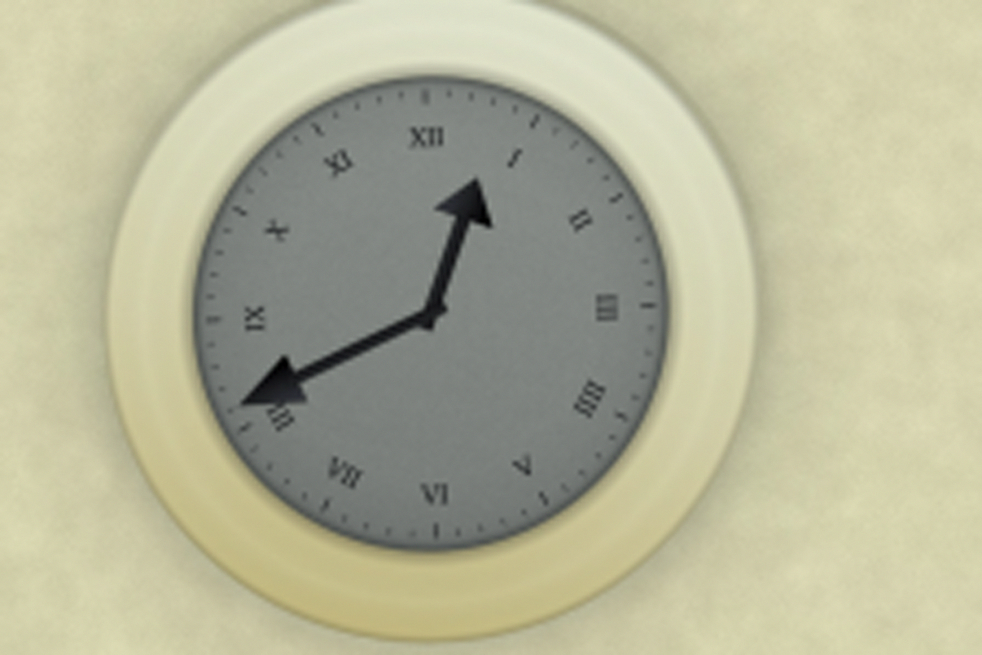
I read **12:41**
